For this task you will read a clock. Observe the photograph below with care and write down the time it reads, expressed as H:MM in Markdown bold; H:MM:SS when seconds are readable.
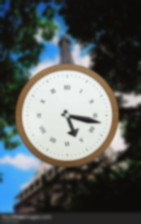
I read **5:17**
